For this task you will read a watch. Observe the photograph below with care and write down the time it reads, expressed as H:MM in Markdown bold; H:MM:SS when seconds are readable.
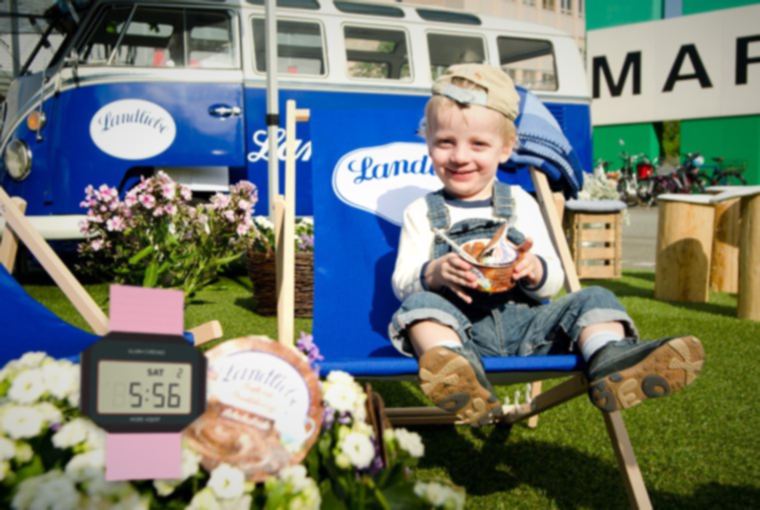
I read **5:56**
